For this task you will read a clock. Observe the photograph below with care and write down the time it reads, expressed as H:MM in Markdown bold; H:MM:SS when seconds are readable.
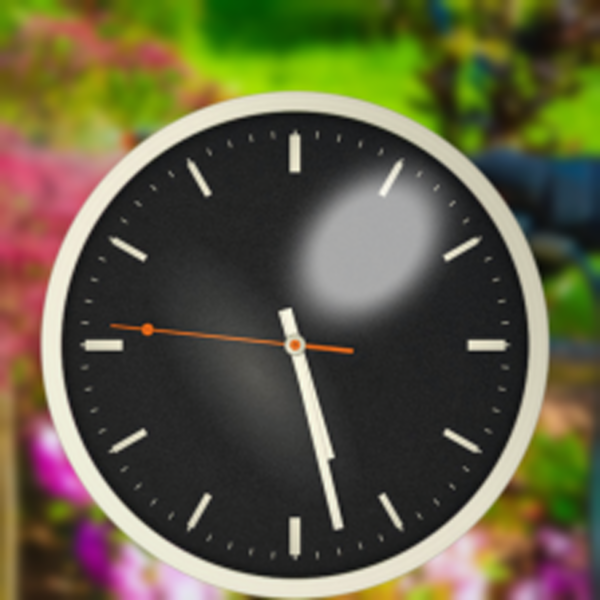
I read **5:27:46**
